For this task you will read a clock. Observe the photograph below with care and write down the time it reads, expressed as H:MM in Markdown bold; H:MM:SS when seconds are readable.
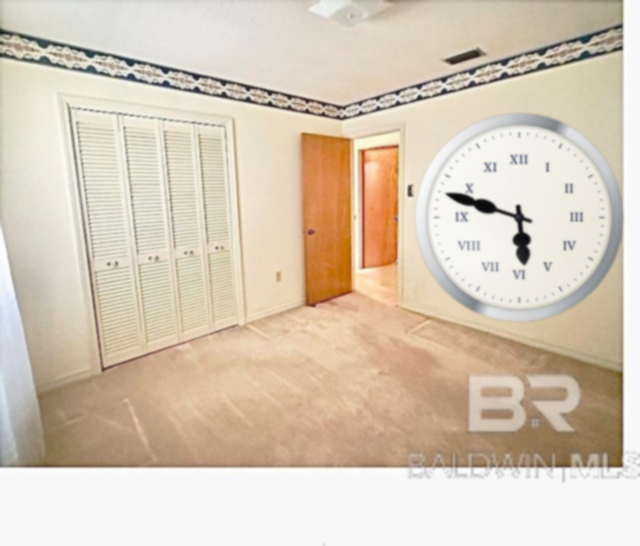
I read **5:48**
